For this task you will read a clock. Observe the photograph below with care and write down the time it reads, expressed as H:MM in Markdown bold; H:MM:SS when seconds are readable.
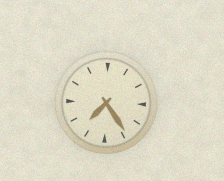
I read **7:24**
